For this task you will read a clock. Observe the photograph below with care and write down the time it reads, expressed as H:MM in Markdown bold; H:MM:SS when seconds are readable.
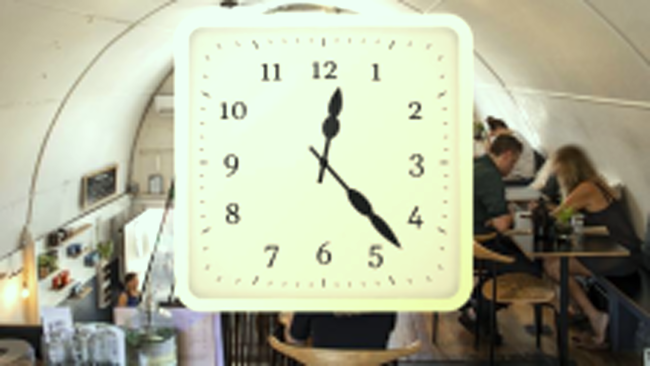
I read **12:23**
